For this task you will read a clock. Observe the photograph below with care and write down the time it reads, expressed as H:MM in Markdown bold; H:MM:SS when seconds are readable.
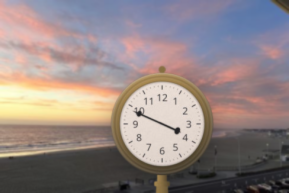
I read **3:49**
